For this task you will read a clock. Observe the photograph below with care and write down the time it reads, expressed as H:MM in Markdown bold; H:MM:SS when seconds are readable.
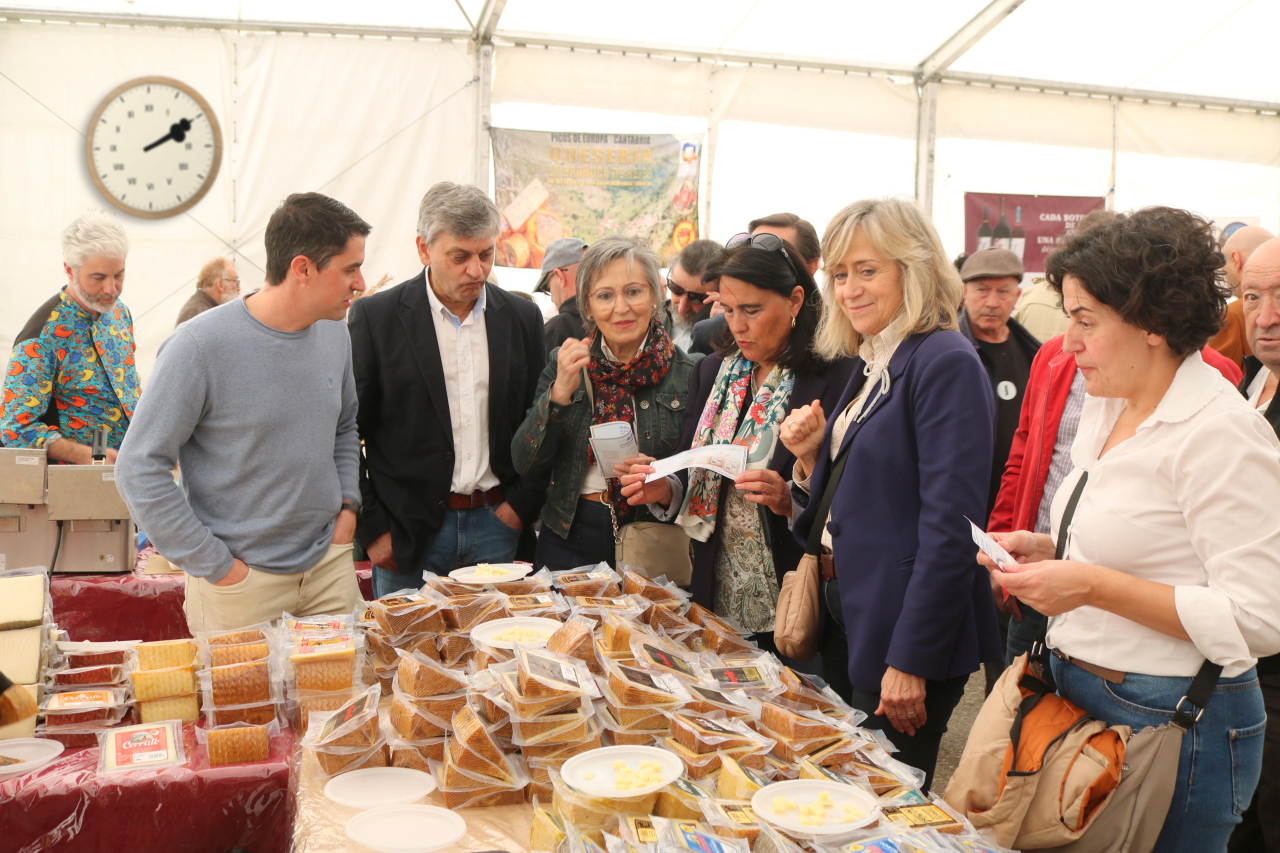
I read **2:10**
